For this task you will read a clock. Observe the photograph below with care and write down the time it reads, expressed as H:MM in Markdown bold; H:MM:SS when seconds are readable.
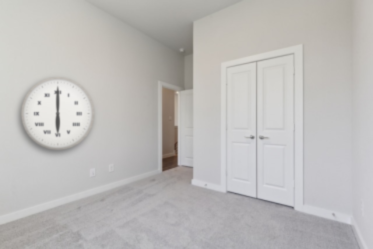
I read **6:00**
